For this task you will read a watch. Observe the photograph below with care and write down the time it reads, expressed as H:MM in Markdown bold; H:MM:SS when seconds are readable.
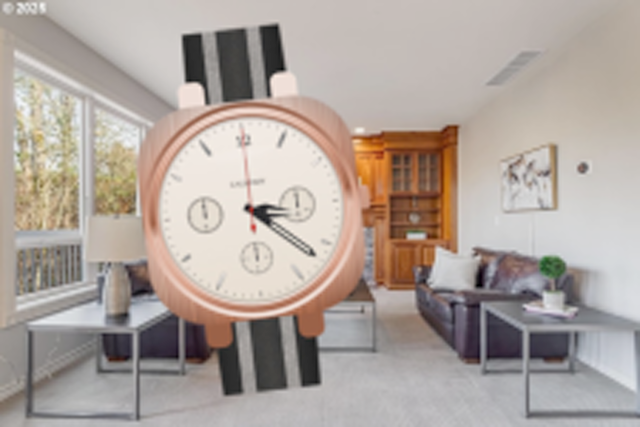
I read **3:22**
